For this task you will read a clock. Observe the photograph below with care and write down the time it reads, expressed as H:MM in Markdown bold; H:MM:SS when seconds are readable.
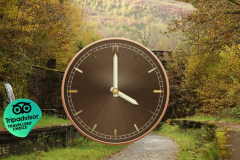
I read **4:00**
